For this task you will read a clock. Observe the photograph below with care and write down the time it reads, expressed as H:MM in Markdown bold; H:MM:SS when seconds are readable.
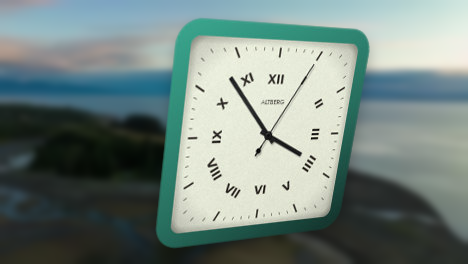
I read **3:53:05**
